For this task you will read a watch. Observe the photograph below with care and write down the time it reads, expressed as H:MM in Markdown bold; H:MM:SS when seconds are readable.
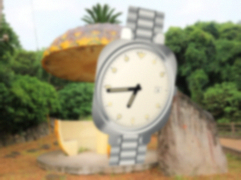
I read **6:44**
